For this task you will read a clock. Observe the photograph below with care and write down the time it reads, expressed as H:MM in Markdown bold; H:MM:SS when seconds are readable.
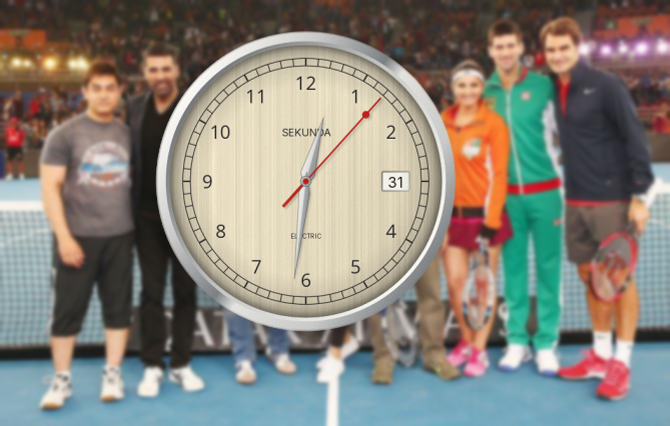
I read **12:31:07**
